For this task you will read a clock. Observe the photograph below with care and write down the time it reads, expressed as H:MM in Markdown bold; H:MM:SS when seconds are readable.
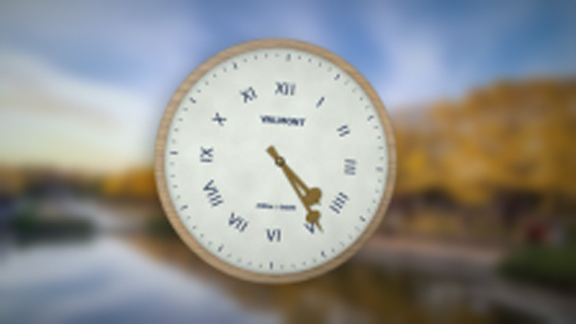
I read **4:24**
